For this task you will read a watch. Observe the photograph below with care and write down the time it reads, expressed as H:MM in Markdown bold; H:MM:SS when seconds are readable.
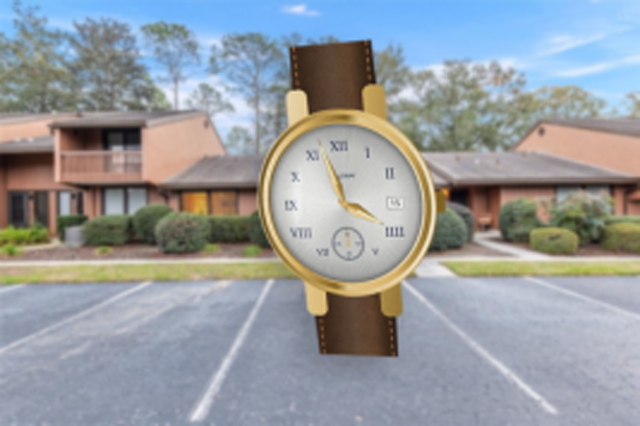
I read **3:57**
